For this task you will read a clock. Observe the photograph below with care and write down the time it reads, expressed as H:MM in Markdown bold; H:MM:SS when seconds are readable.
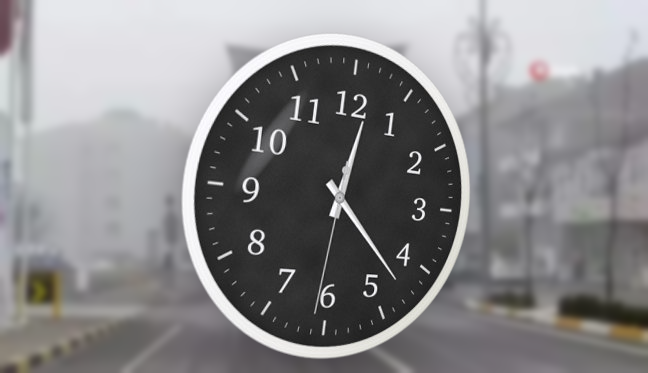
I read **12:22:31**
